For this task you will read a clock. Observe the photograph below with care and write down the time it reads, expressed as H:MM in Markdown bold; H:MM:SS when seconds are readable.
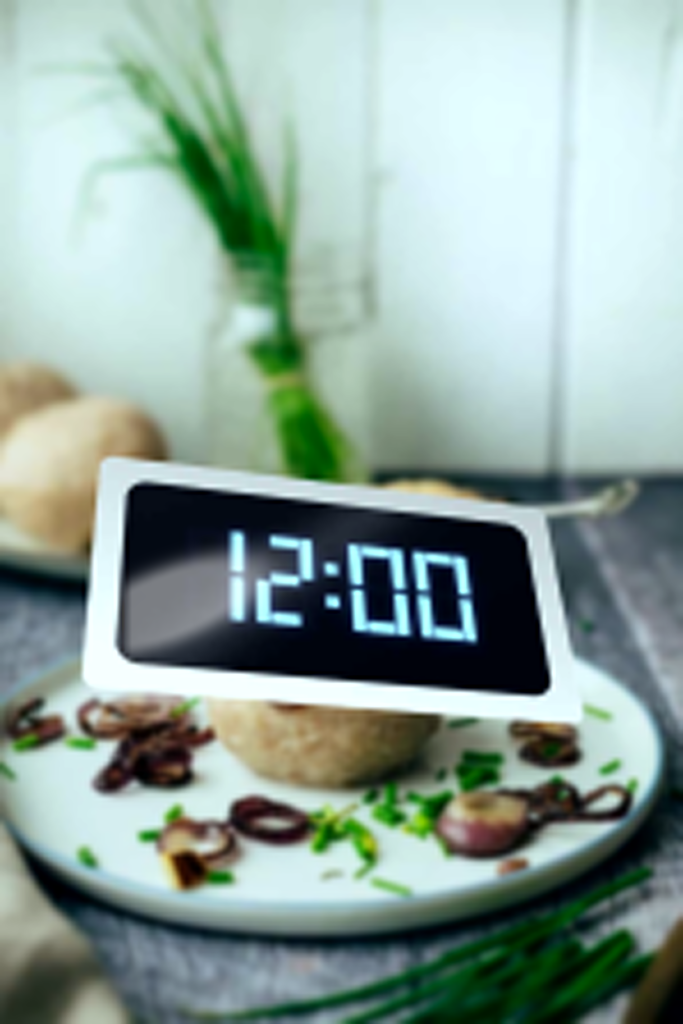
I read **12:00**
